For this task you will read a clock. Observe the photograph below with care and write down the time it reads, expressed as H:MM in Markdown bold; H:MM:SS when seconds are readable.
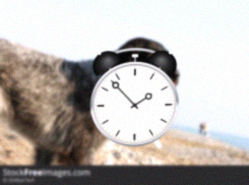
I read **1:53**
